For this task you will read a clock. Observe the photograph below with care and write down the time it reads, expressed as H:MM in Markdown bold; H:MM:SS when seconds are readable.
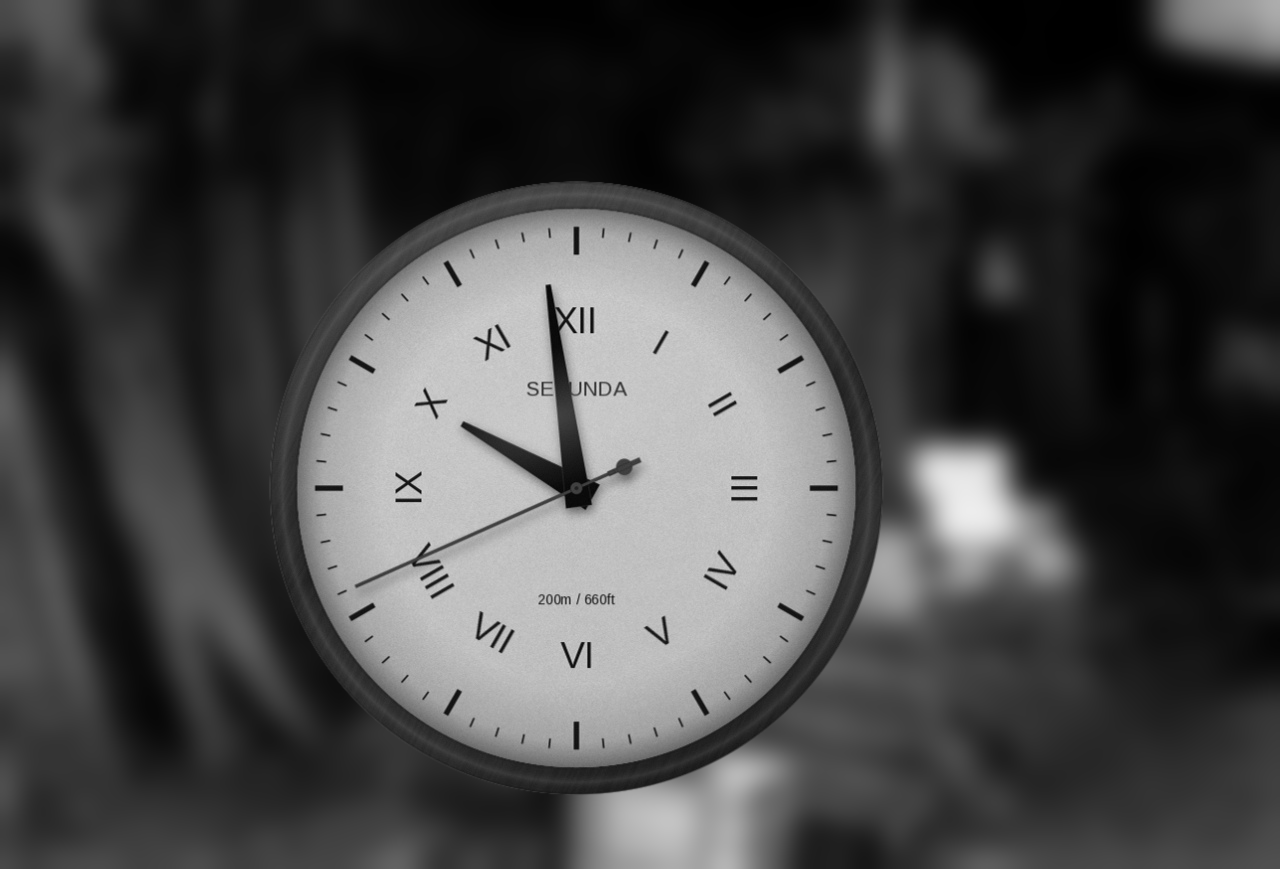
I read **9:58:41**
